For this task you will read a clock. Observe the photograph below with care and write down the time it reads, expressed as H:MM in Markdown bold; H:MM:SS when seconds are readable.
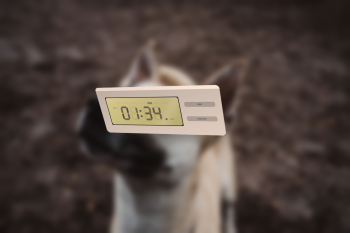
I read **1:34**
